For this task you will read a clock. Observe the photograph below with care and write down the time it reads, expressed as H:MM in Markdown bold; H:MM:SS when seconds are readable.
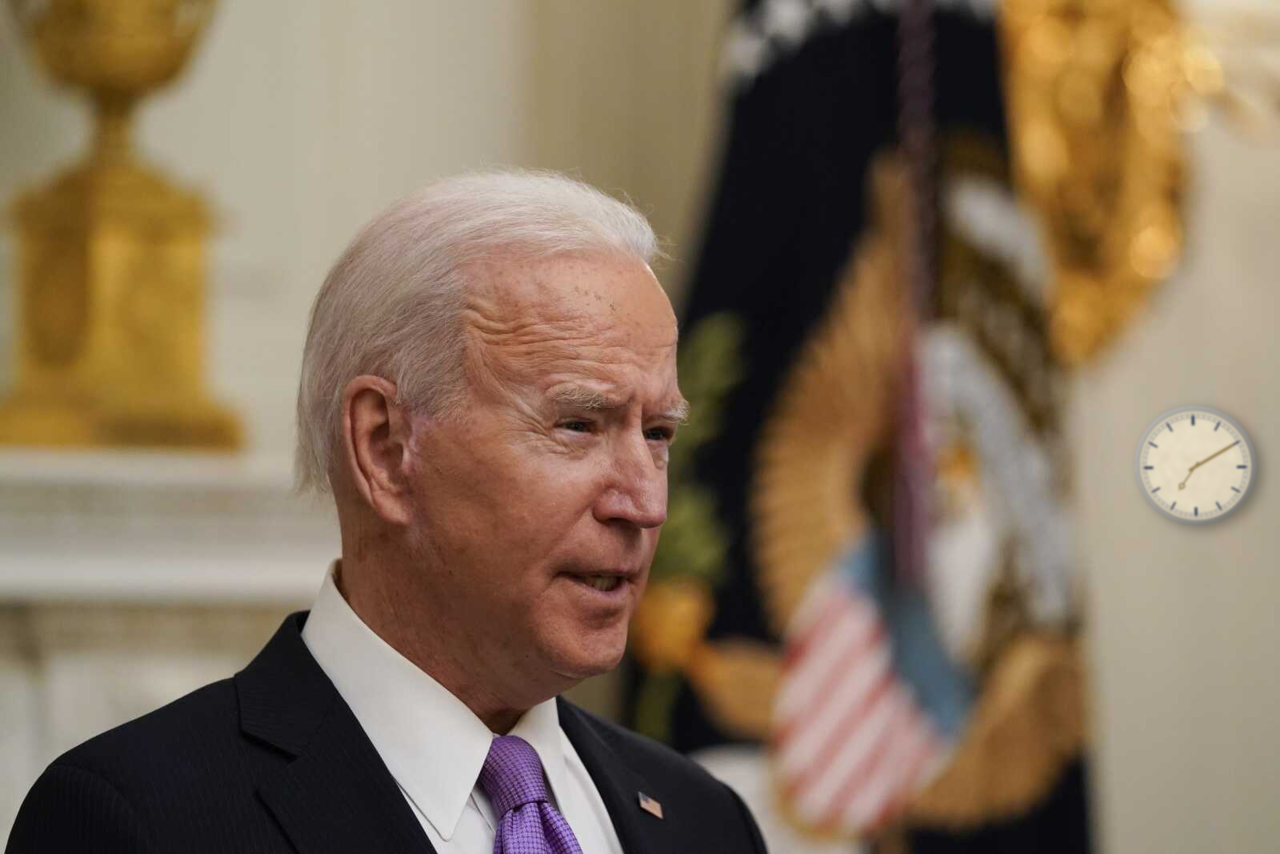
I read **7:10**
